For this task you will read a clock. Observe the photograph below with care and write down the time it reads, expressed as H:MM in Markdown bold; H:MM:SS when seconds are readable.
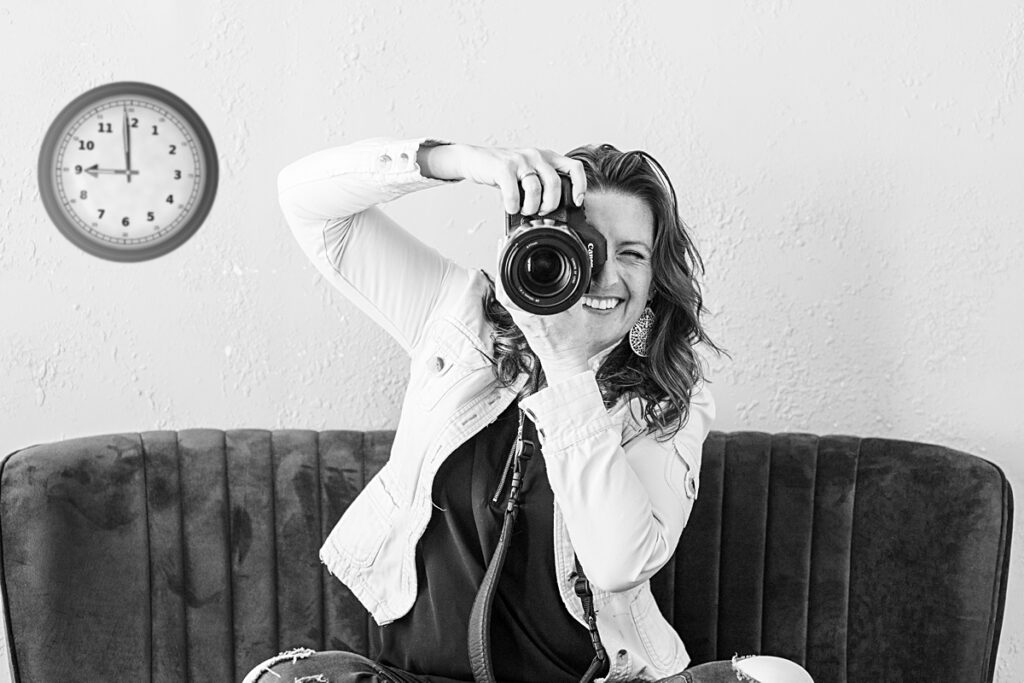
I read **8:59**
